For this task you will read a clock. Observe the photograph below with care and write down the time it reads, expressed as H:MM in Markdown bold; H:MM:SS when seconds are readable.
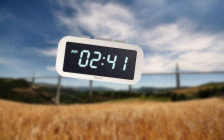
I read **2:41**
